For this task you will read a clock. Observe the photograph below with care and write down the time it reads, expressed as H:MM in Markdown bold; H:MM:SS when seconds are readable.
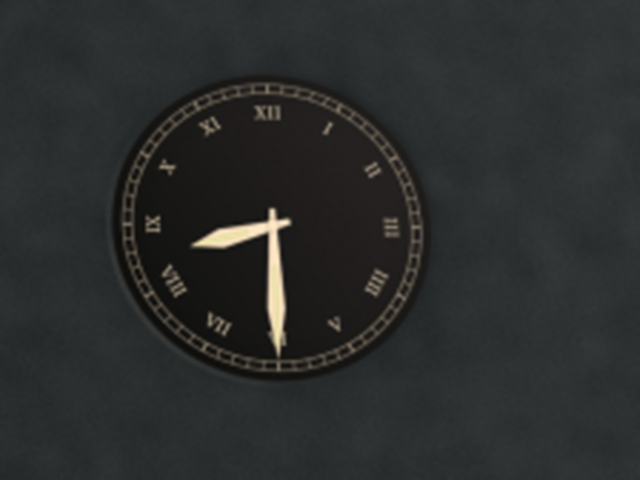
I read **8:30**
